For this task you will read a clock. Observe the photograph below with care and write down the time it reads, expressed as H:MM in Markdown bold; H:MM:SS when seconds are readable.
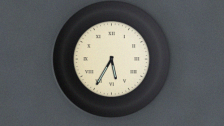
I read **5:35**
